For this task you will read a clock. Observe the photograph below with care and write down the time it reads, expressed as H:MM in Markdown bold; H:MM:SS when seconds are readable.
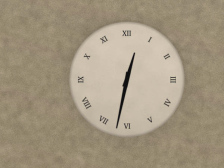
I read **12:32**
